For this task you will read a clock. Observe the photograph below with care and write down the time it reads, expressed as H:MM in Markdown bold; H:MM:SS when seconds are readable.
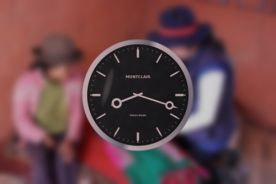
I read **8:18**
